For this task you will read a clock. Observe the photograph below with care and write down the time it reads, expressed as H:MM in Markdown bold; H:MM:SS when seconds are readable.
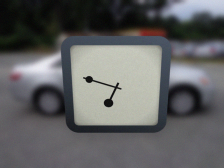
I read **6:48**
